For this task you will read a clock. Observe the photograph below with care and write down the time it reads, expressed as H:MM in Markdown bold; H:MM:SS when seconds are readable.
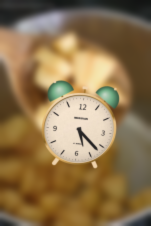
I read **5:22**
